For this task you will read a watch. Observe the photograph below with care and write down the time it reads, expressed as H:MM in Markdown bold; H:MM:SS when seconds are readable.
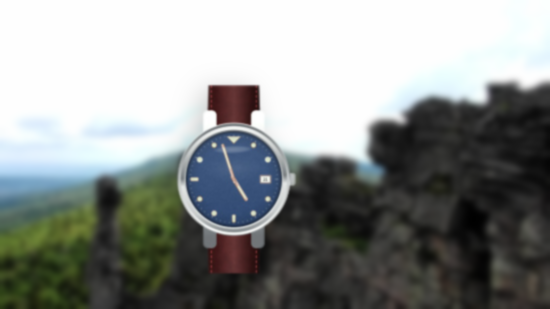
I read **4:57**
